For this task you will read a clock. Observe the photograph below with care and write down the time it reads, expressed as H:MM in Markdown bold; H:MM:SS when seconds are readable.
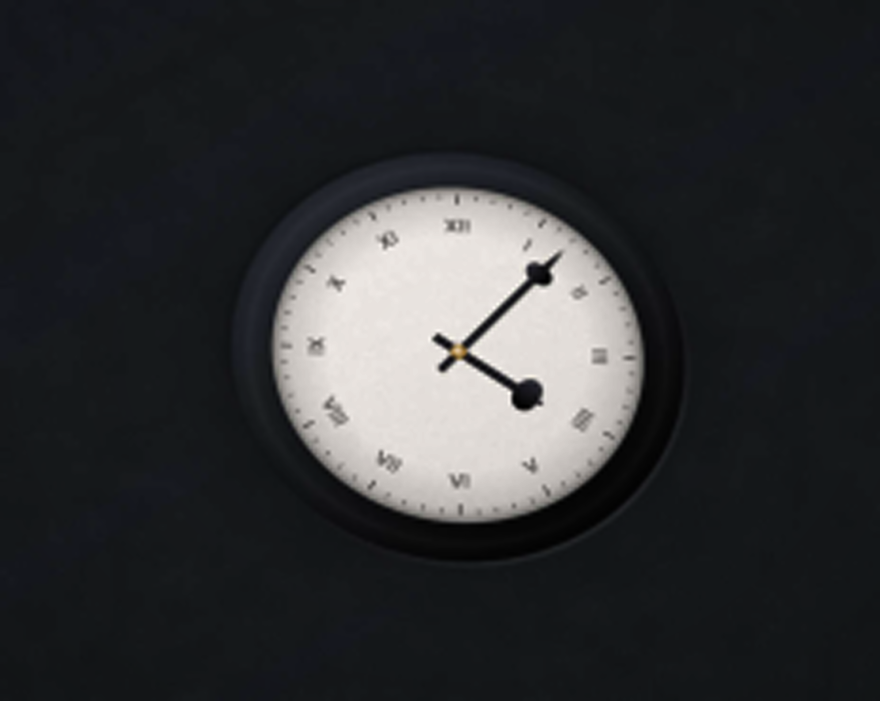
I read **4:07**
